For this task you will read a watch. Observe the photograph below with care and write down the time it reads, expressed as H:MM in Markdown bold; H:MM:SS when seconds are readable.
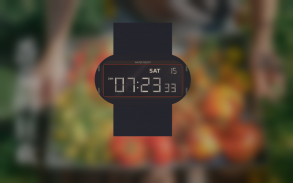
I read **7:23:33**
